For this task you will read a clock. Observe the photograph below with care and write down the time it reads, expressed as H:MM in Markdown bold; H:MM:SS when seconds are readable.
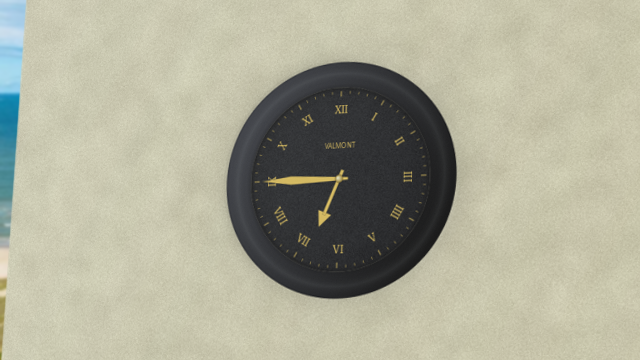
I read **6:45**
